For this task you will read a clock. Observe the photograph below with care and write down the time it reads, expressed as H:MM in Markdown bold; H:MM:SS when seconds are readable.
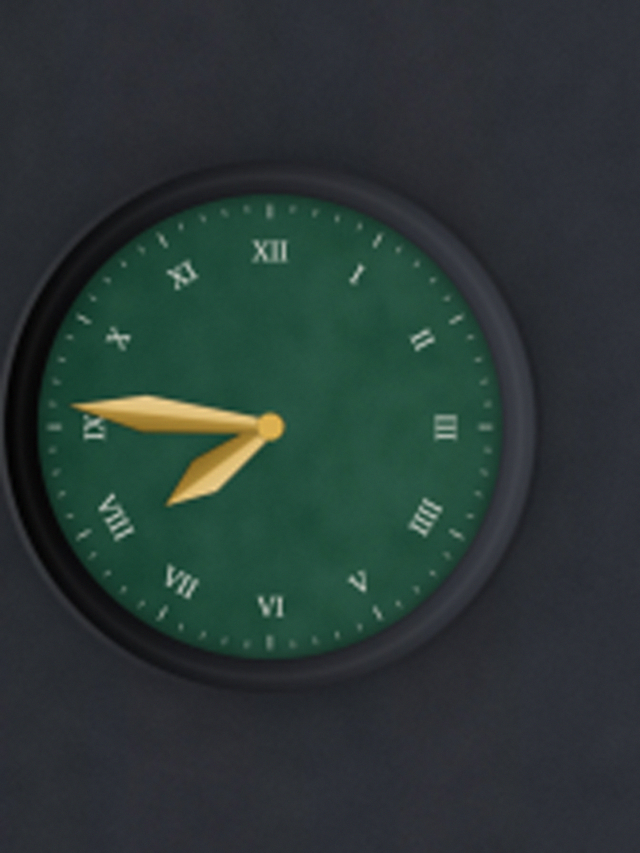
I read **7:46**
